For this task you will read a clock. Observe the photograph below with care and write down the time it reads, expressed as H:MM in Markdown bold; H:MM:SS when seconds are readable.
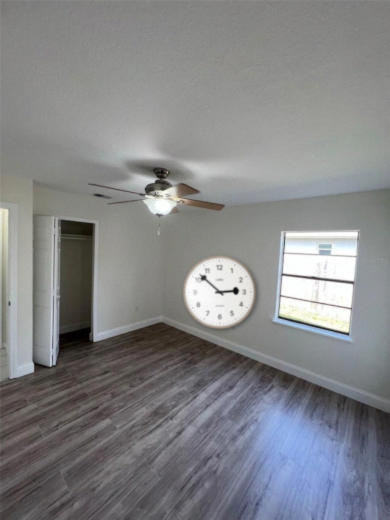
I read **2:52**
